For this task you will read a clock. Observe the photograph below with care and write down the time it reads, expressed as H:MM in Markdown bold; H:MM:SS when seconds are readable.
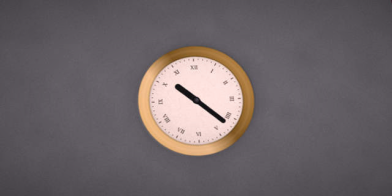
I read **10:22**
